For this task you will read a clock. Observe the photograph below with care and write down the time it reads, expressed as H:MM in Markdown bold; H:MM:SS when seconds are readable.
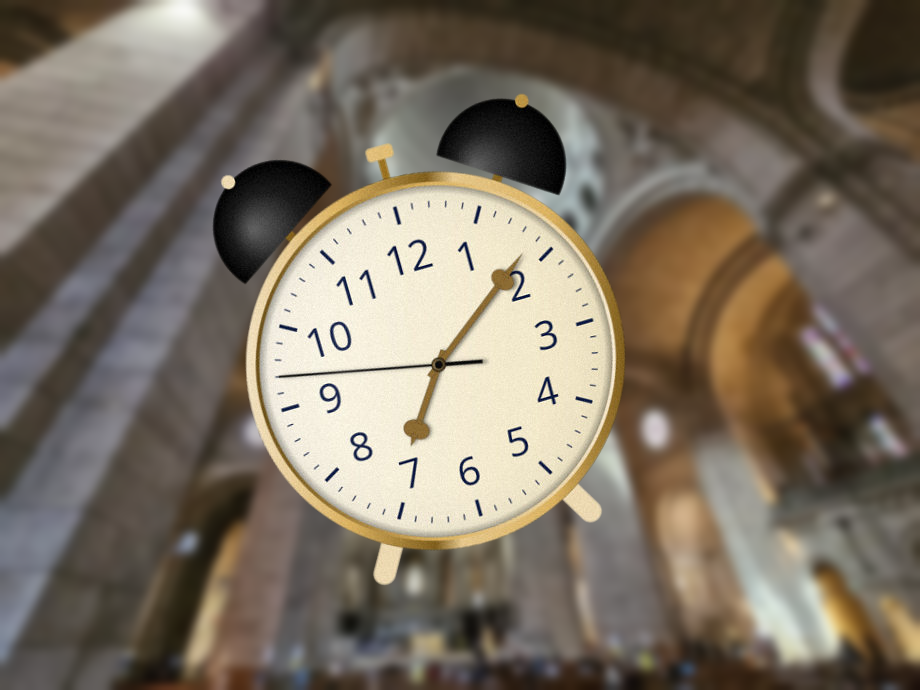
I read **7:08:47**
